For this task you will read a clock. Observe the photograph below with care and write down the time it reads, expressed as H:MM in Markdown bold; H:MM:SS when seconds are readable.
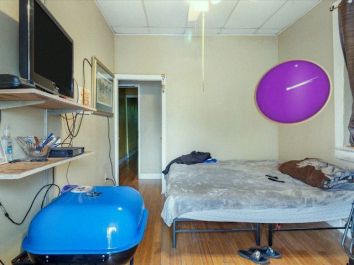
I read **2:10**
